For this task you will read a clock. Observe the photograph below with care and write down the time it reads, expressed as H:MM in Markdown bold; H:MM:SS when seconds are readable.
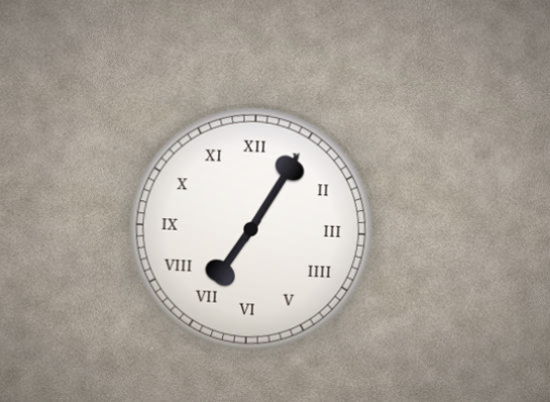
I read **7:05**
